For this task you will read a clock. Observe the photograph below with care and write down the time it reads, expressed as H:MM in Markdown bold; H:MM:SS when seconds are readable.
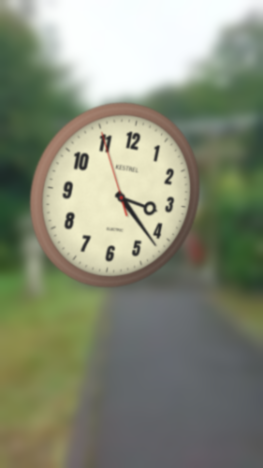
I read **3:21:55**
